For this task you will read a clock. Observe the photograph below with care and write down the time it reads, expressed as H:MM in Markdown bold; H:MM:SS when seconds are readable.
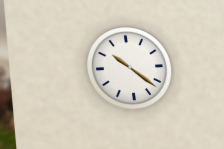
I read **10:22**
